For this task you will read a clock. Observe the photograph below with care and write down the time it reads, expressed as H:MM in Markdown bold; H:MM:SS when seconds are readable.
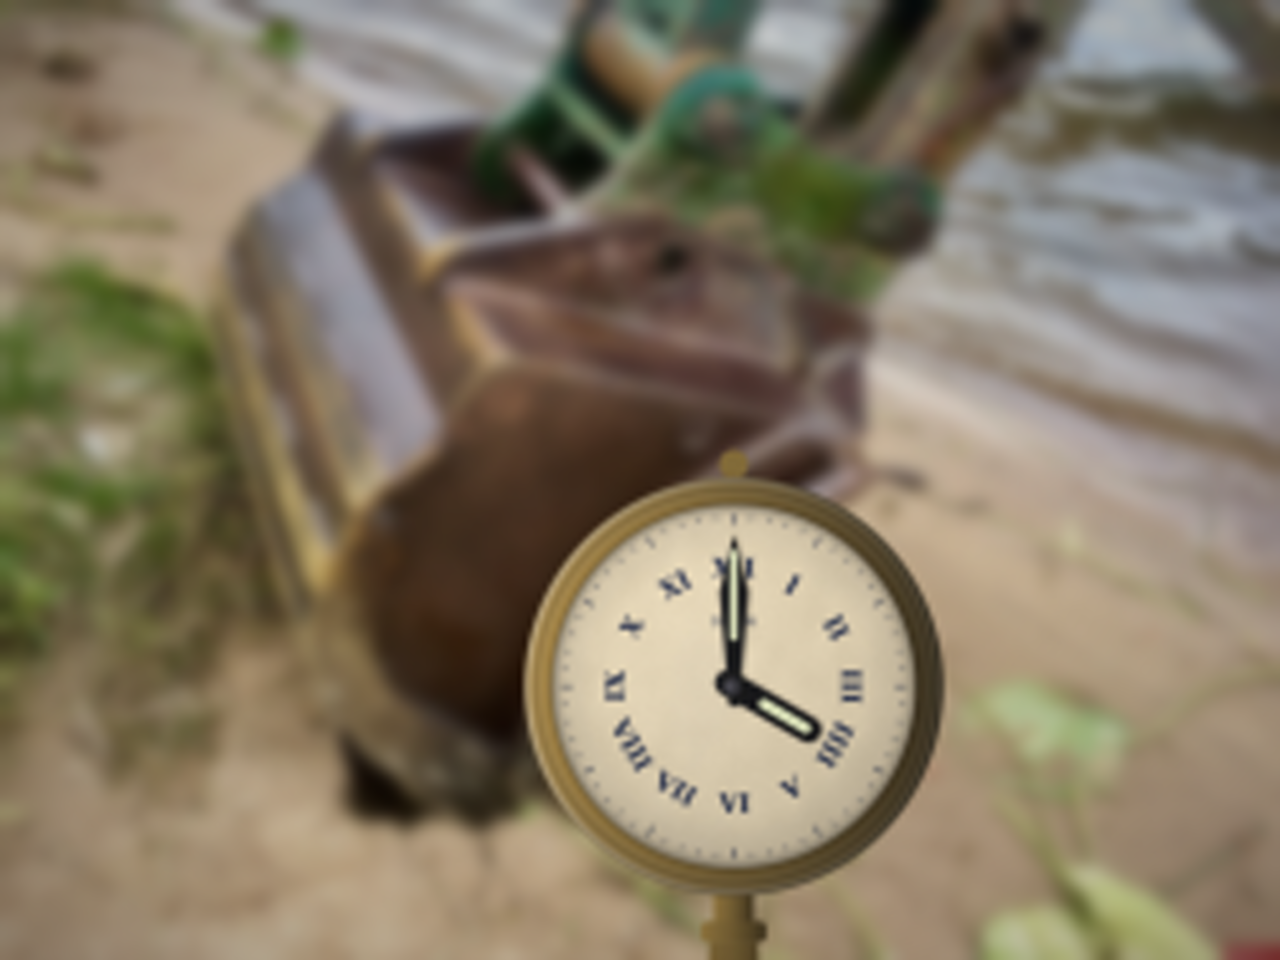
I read **4:00**
